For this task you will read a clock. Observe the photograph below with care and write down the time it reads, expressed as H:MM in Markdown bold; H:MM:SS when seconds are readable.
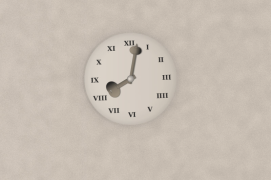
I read **8:02**
